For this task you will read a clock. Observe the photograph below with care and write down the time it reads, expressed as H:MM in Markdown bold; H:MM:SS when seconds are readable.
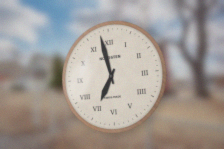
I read **6:58**
